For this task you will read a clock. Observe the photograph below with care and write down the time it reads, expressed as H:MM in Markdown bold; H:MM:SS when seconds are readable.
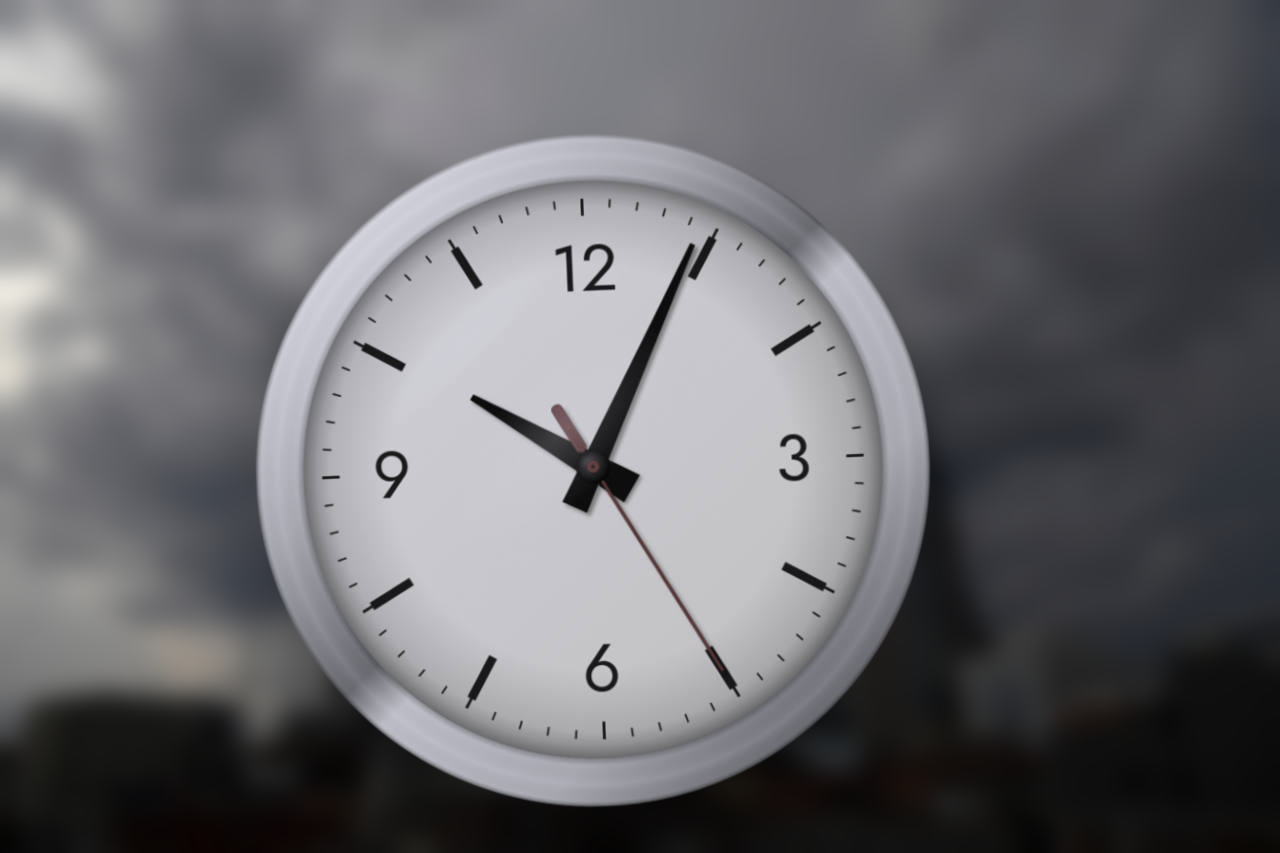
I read **10:04:25**
